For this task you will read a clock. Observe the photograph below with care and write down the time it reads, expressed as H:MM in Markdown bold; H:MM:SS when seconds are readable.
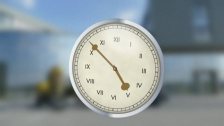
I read **4:52**
